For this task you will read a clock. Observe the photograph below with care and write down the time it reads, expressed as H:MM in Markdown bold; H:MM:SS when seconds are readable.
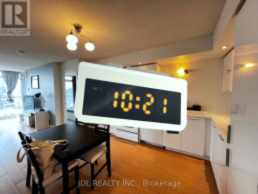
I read **10:21**
